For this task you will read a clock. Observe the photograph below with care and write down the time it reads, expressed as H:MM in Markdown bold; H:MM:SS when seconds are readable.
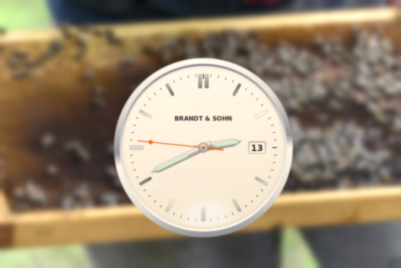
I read **2:40:46**
